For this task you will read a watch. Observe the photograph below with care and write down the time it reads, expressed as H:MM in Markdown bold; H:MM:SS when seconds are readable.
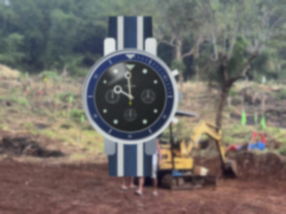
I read **9:59**
